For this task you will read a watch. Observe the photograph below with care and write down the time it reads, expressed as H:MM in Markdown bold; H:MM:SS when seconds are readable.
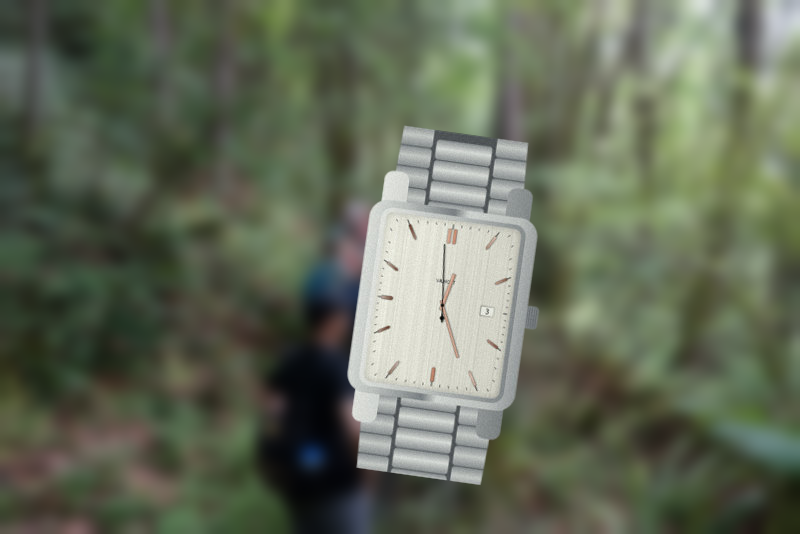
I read **12:25:59**
